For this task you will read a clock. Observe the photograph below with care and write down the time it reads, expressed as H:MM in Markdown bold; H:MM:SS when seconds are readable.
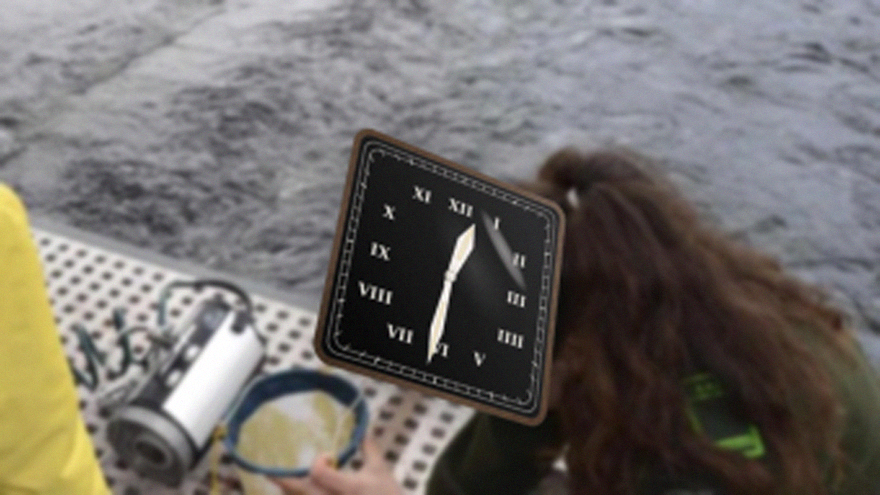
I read **12:31**
